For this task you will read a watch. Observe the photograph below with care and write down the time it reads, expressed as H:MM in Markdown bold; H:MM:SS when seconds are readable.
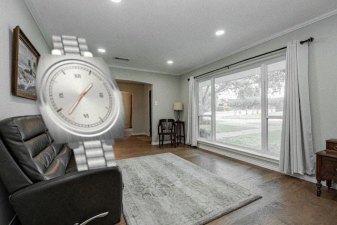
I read **1:37**
